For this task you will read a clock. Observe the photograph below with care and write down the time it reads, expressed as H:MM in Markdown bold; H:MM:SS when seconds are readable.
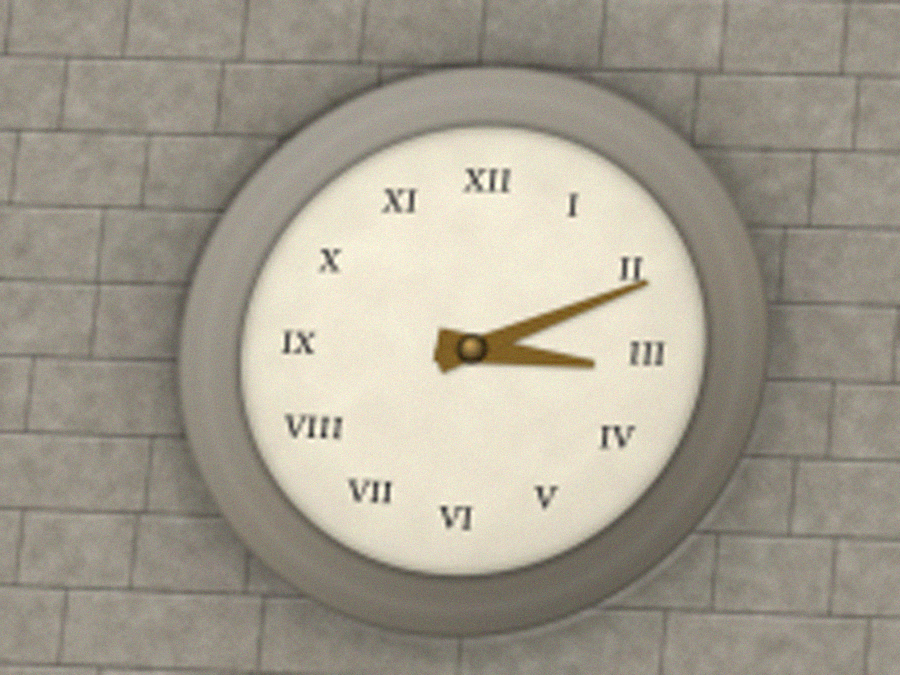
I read **3:11**
